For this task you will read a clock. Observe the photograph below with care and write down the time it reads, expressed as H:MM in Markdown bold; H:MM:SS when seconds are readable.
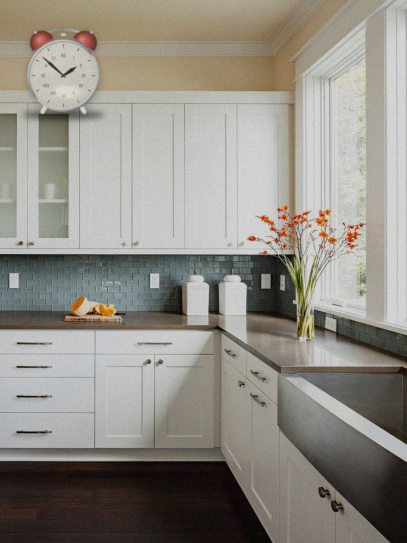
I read **1:52**
